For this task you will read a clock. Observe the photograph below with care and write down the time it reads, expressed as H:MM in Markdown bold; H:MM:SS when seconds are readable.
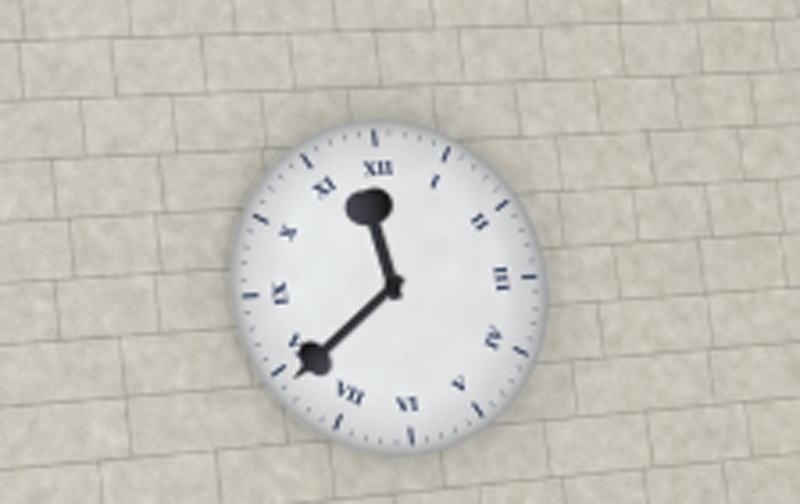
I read **11:39**
